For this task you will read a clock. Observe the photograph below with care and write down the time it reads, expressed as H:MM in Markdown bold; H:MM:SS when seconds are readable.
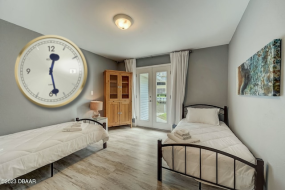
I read **12:28**
